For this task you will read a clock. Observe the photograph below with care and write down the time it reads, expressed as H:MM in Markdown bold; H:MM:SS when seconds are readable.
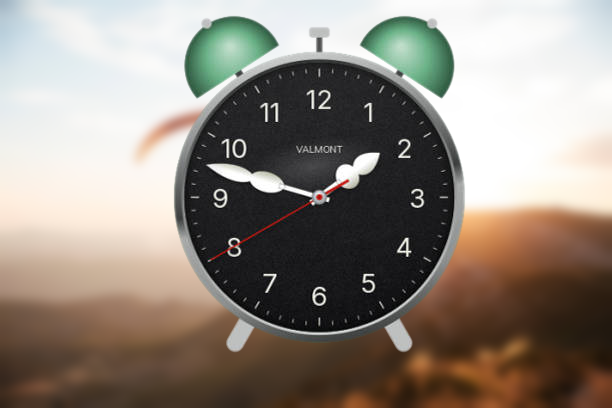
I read **1:47:40**
